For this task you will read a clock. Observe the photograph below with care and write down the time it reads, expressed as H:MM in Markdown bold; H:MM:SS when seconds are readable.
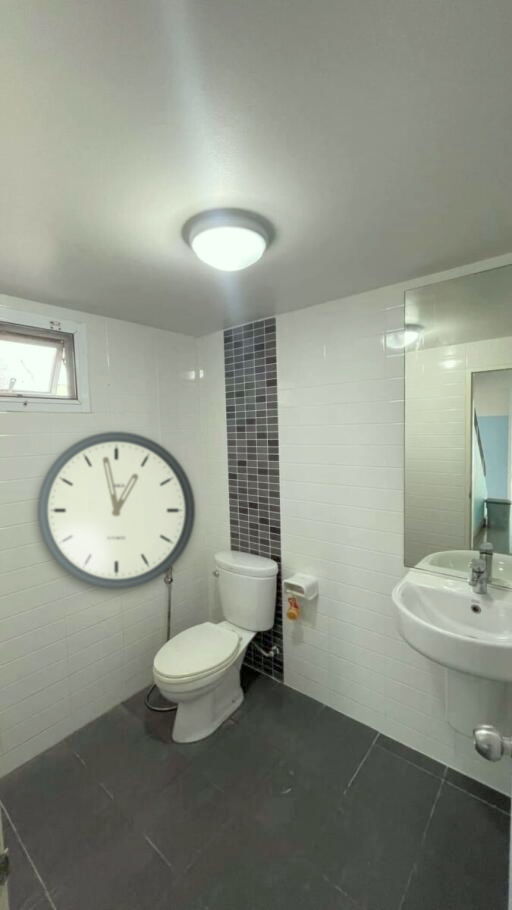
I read **12:58**
